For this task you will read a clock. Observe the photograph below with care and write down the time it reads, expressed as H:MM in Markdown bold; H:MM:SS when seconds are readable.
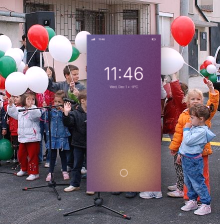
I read **11:46**
